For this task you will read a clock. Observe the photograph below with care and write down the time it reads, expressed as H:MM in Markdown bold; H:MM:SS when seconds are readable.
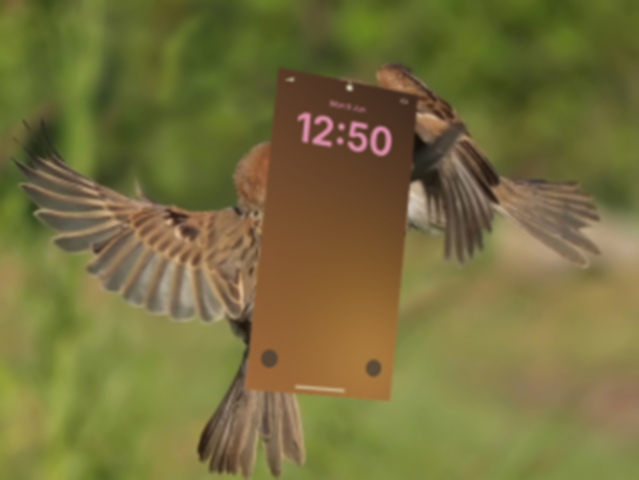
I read **12:50**
